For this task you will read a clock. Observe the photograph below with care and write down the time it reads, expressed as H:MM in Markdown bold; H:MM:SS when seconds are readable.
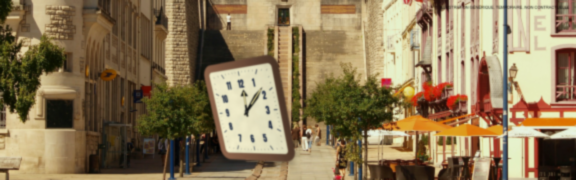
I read **12:08**
